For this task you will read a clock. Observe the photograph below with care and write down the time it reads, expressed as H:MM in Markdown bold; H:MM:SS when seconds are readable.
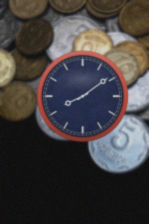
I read **8:09**
